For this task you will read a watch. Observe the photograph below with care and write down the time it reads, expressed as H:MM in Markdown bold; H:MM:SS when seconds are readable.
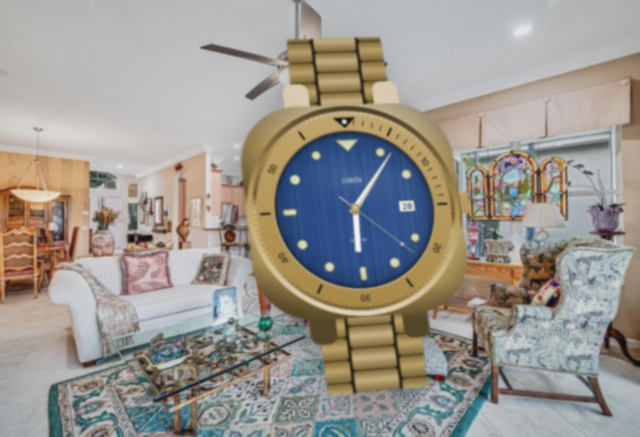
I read **6:06:22**
